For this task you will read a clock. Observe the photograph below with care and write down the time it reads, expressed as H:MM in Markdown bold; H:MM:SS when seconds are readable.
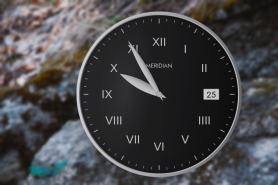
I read **9:55**
